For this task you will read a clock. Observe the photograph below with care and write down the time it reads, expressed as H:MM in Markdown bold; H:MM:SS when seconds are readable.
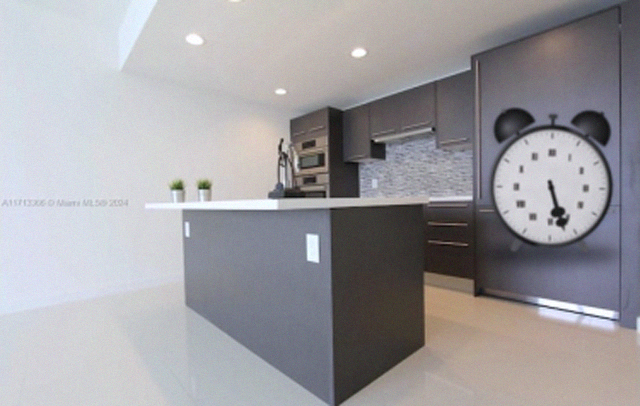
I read **5:27**
